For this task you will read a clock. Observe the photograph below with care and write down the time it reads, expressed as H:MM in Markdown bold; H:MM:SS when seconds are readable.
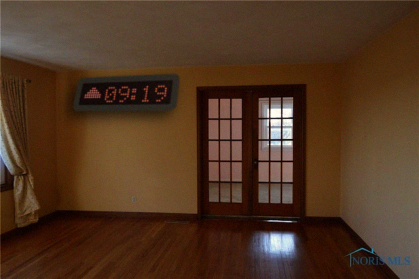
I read **9:19**
